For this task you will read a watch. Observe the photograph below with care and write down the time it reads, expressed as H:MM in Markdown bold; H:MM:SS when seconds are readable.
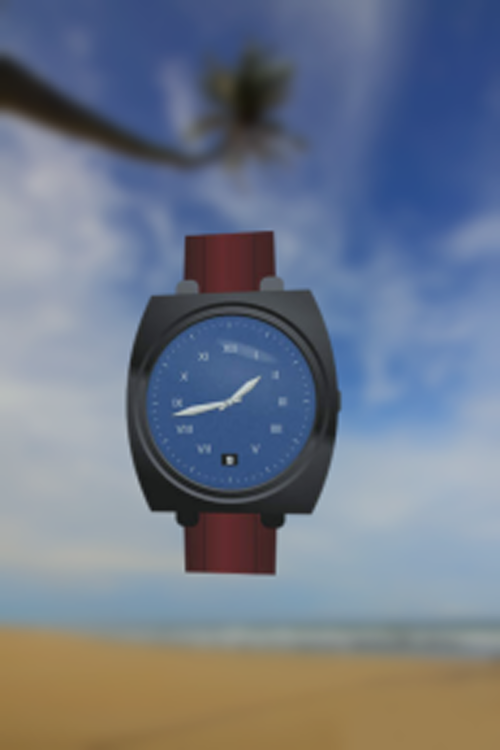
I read **1:43**
